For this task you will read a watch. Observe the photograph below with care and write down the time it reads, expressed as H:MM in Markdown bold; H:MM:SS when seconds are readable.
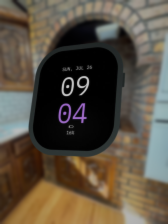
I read **9:04**
